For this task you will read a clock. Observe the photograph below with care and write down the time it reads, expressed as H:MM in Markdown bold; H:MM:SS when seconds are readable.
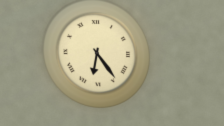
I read **6:24**
